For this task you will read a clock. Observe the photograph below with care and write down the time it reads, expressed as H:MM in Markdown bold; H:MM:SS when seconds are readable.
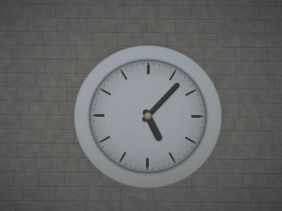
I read **5:07**
